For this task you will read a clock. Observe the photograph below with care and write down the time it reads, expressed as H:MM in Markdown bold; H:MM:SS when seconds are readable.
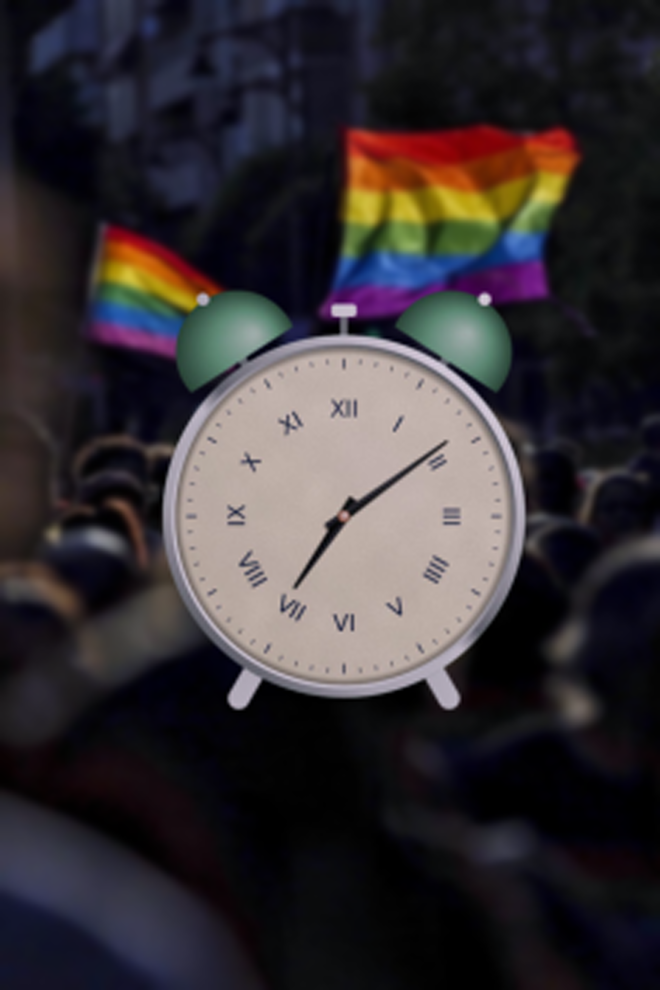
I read **7:09**
